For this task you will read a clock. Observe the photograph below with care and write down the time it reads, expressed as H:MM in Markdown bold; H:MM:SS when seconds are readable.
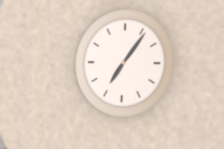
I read **7:06**
